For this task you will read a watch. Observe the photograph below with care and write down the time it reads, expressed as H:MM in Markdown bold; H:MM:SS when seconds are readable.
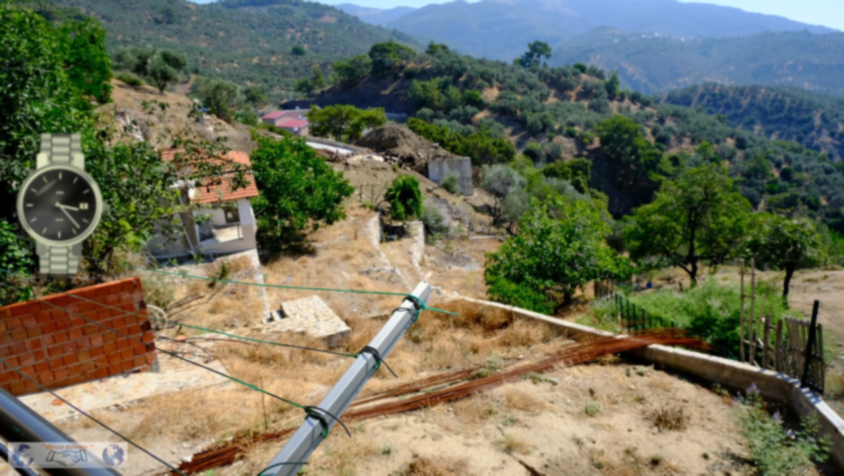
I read **3:23**
